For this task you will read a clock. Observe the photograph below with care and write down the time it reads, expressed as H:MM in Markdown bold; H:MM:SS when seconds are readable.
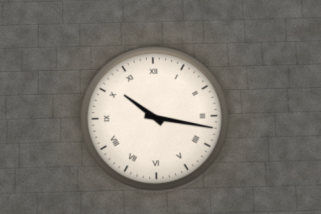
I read **10:17**
